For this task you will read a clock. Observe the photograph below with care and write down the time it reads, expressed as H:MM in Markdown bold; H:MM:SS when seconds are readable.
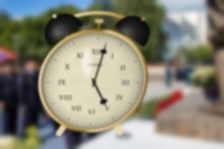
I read **5:02**
